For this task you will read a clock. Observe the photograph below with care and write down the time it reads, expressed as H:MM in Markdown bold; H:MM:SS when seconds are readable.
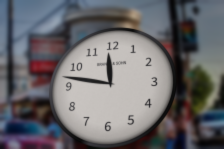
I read **11:47**
